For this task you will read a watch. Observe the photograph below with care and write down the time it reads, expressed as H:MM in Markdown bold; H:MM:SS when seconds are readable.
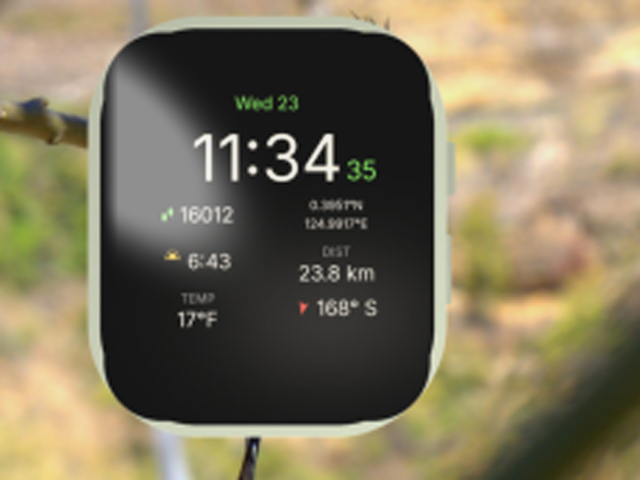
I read **11:34:35**
